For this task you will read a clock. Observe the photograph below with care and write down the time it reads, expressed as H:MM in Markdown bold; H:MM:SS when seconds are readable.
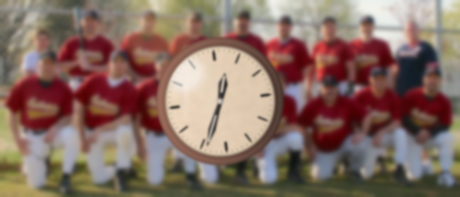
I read **12:34**
